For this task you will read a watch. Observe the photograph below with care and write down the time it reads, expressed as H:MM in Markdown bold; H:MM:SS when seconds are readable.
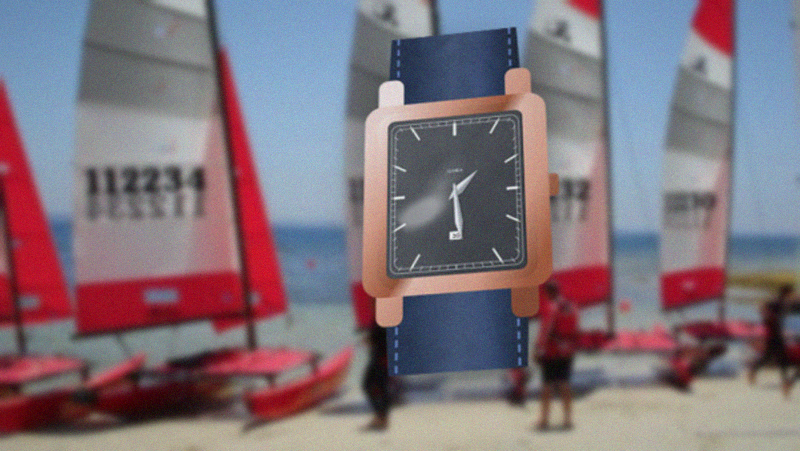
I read **1:29**
